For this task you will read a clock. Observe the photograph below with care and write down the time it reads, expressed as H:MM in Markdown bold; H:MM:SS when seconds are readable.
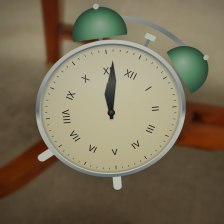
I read **10:56**
